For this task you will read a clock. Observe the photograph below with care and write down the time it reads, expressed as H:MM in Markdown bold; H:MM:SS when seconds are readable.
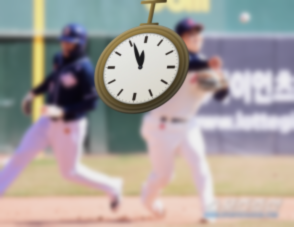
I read **11:56**
